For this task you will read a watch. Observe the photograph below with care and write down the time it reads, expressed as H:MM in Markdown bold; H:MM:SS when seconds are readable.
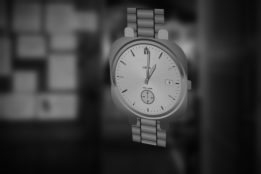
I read **1:01**
